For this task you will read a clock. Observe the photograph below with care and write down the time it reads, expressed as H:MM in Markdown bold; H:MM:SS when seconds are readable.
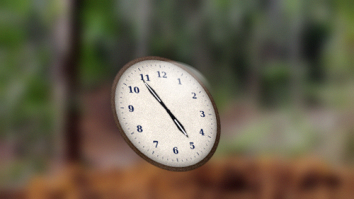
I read **4:54**
